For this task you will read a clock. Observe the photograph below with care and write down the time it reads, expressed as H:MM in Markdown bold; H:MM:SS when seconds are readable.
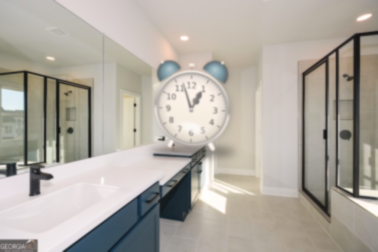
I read **12:57**
